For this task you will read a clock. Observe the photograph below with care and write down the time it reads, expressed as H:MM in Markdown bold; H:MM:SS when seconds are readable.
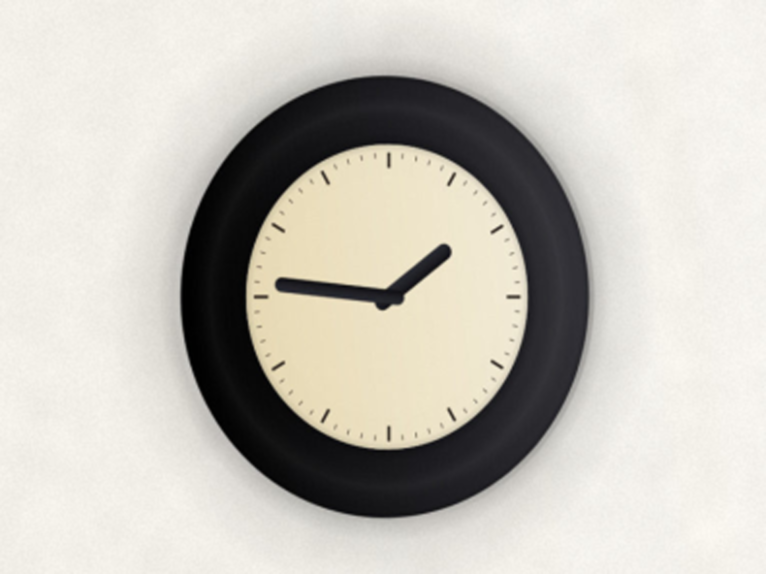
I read **1:46**
